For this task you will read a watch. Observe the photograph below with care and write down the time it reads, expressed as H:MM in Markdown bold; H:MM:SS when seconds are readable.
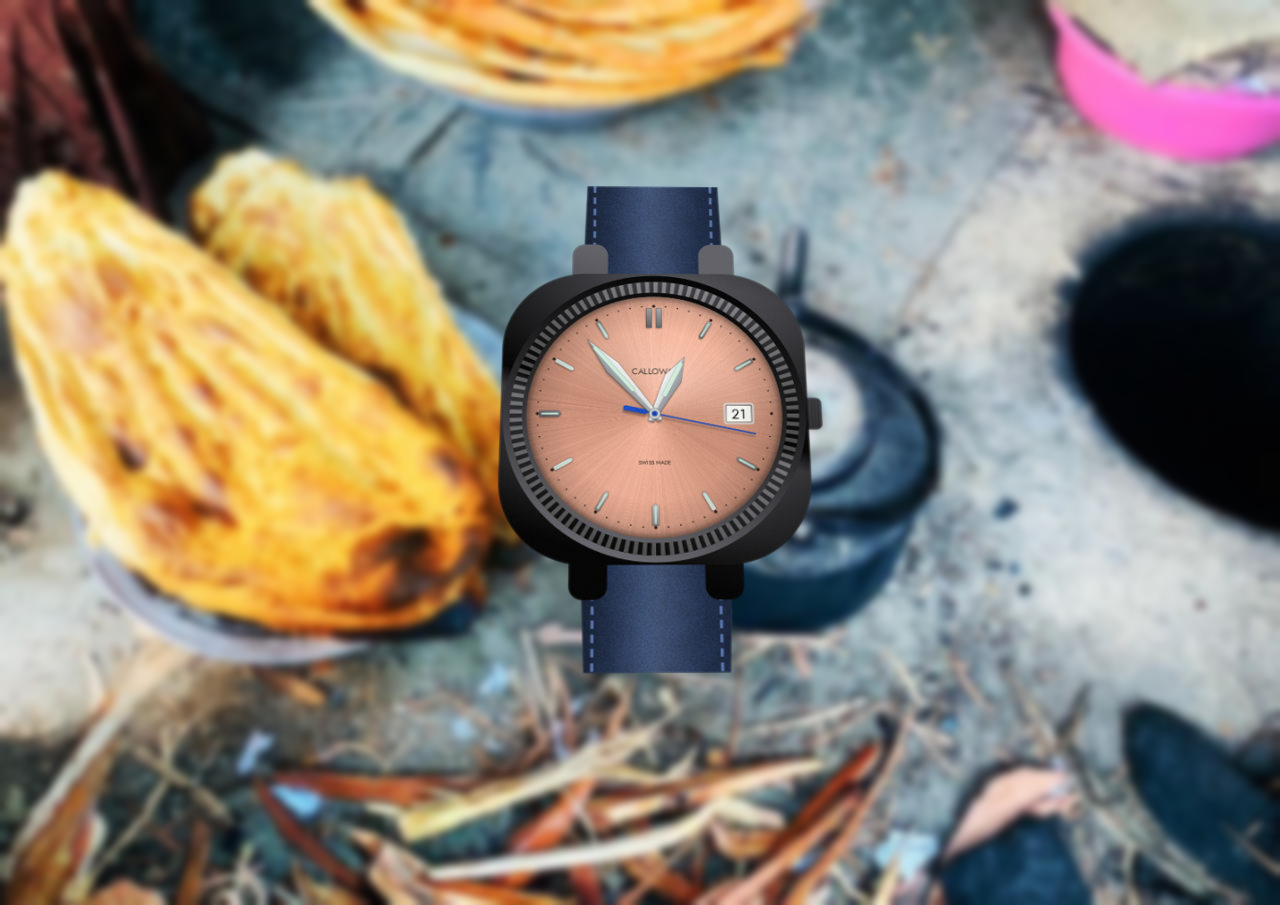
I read **12:53:17**
